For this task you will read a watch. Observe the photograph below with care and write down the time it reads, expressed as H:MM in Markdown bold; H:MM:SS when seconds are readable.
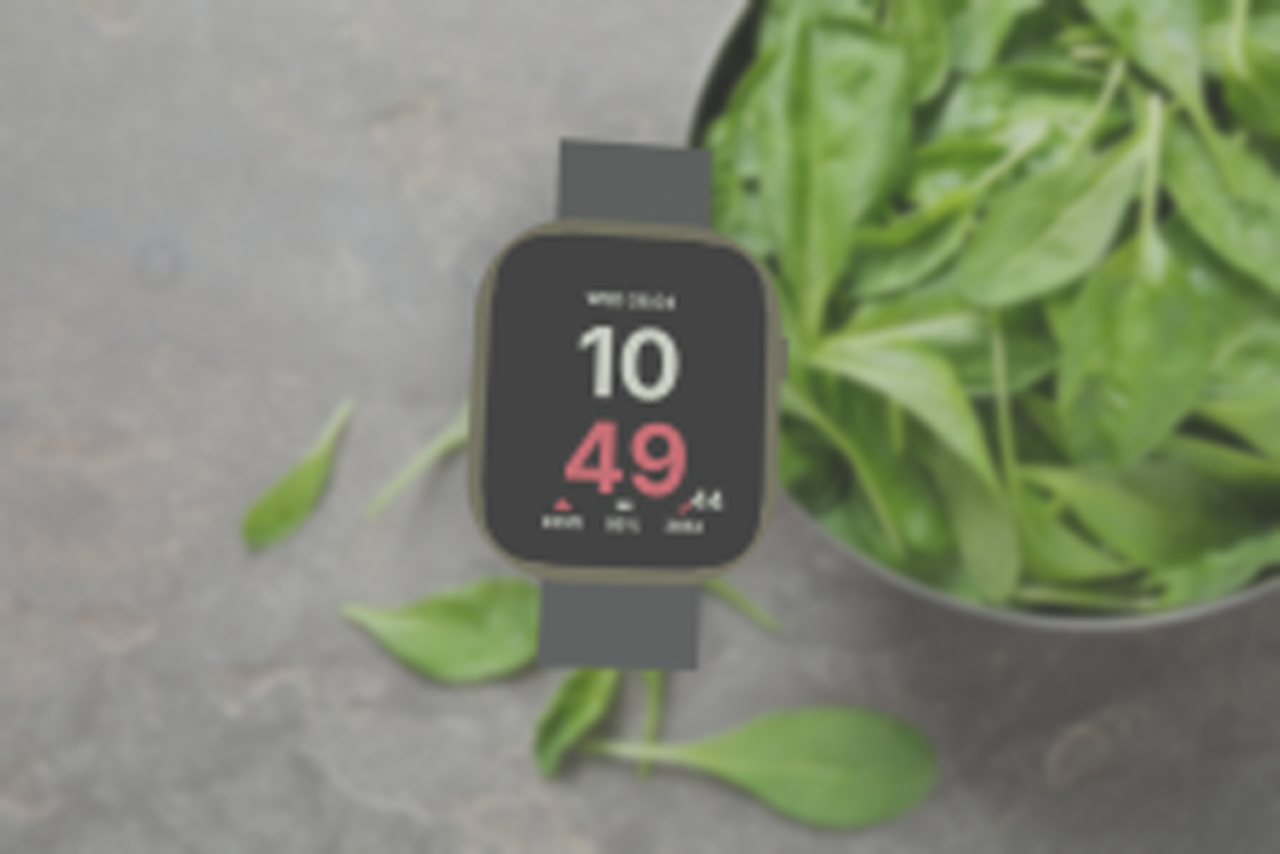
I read **10:49**
